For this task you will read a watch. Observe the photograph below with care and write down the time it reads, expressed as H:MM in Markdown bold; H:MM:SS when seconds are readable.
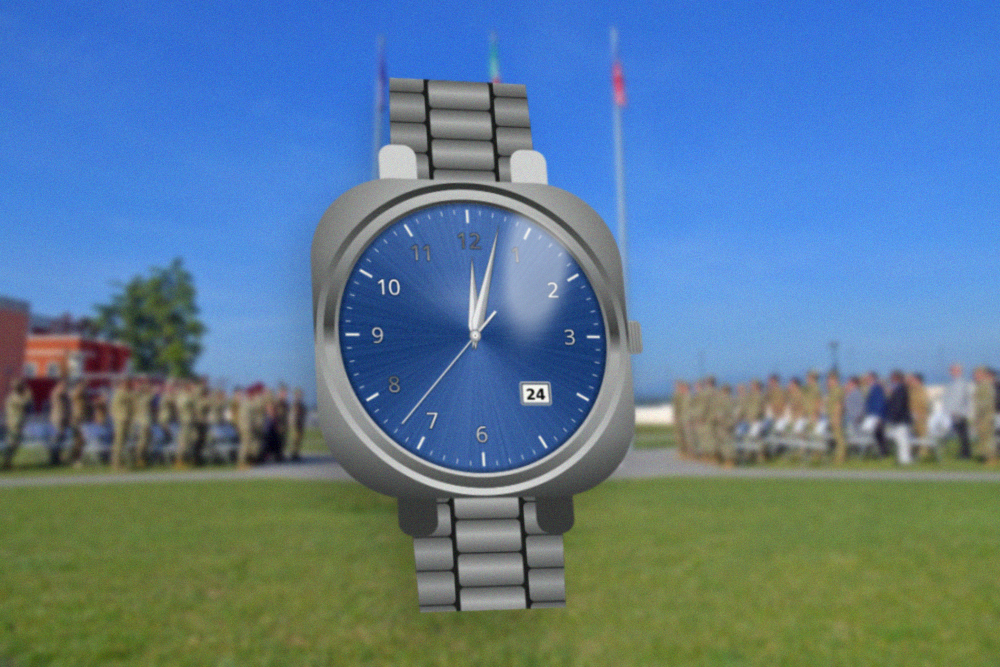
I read **12:02:37**
